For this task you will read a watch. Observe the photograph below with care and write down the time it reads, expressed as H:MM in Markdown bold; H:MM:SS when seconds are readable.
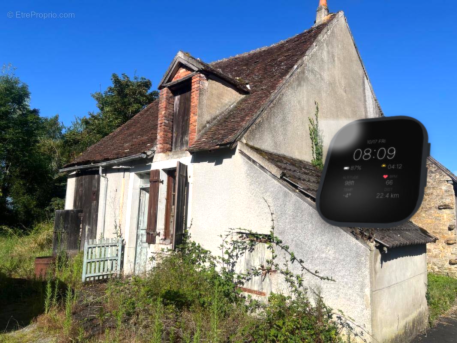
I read **8:09**
